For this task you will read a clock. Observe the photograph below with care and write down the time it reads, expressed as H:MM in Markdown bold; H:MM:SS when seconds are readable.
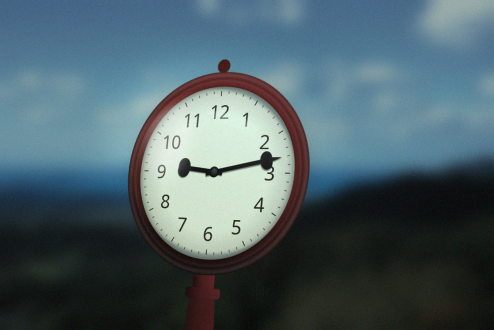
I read **9:13**
